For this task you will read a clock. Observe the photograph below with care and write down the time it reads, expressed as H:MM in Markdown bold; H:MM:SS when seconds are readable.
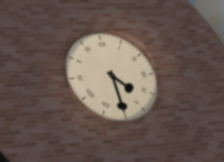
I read **4:30**
